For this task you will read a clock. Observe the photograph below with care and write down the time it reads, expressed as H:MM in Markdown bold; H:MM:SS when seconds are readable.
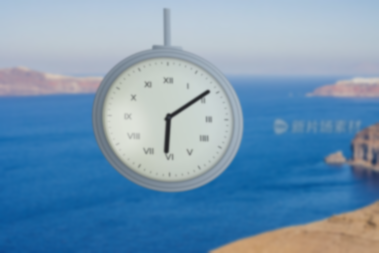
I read **6:09**
